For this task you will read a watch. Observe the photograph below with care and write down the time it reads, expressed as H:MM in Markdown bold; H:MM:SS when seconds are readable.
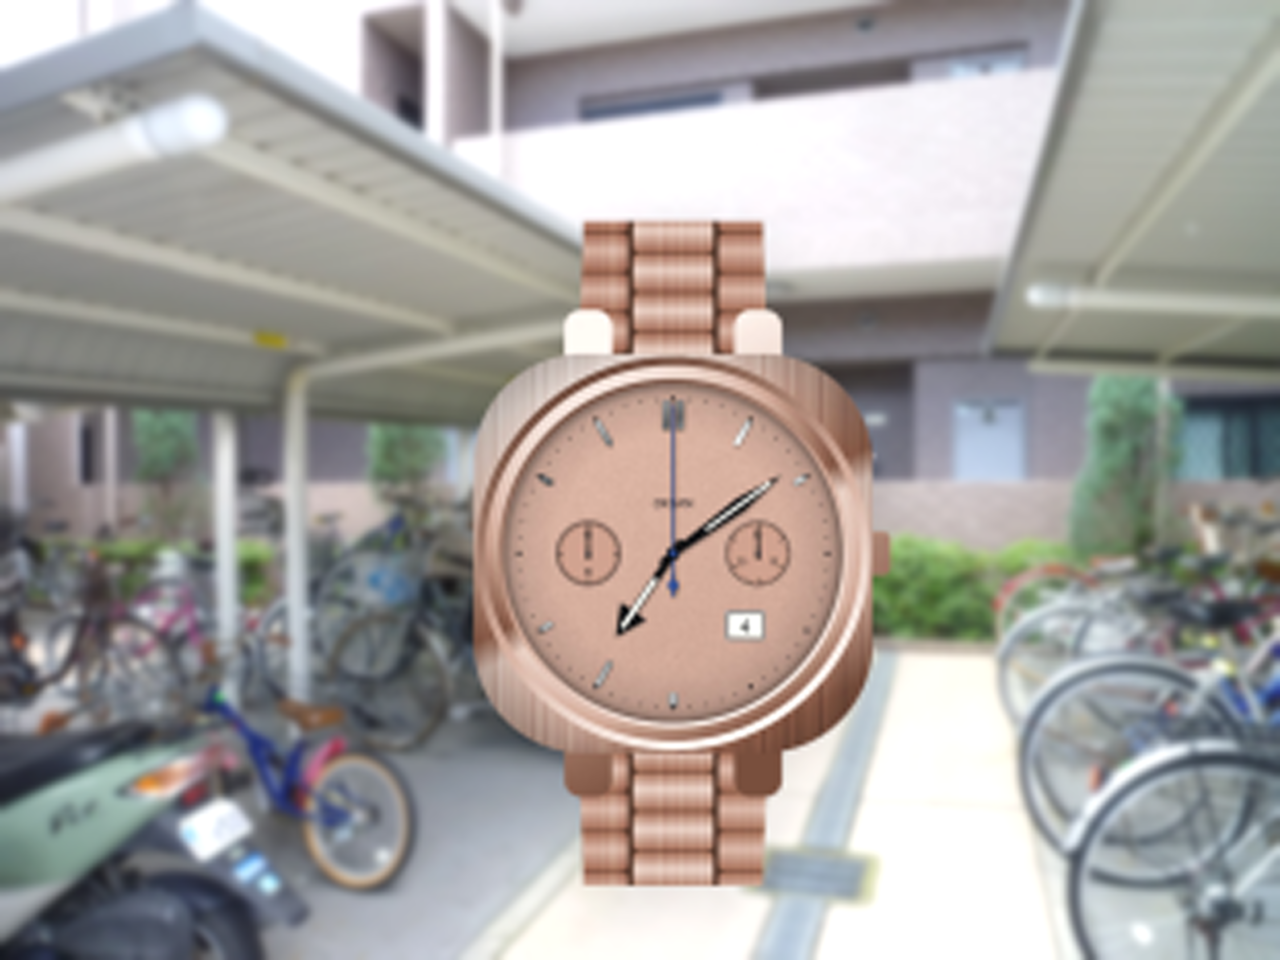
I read **7:09**
